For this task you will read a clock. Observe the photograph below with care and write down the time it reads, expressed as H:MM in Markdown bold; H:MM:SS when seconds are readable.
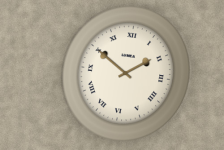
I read **1:50**
